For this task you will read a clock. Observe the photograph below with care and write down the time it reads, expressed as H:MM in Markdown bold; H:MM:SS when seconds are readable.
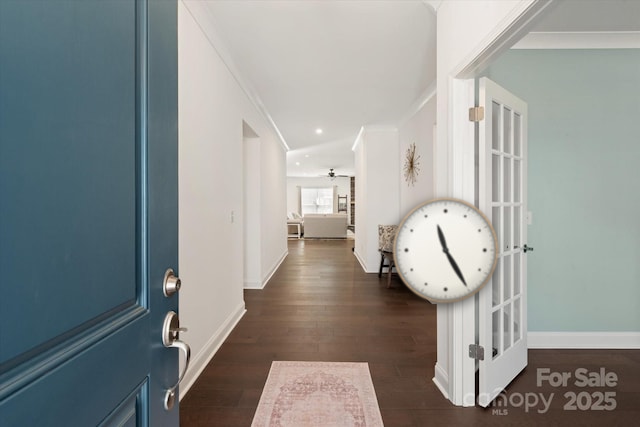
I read **11:25**
